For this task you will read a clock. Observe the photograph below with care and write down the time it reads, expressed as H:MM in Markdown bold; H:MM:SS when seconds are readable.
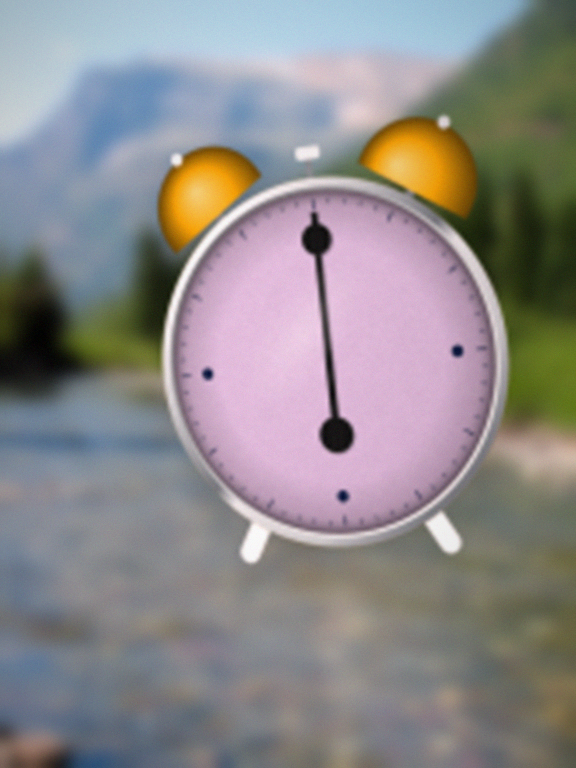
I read **6:00**
